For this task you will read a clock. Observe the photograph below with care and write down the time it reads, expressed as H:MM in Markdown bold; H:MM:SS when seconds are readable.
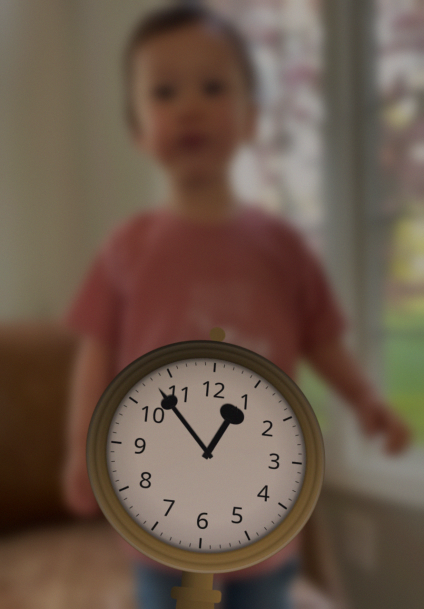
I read **12:53**
